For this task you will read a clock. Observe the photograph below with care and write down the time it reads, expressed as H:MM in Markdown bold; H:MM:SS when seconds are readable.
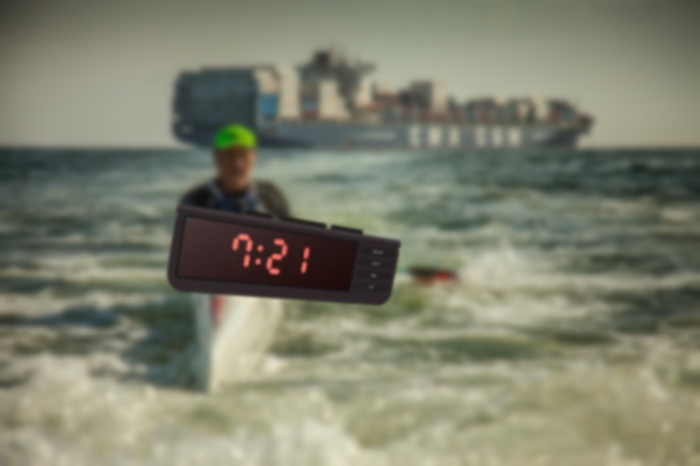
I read **7:21**
